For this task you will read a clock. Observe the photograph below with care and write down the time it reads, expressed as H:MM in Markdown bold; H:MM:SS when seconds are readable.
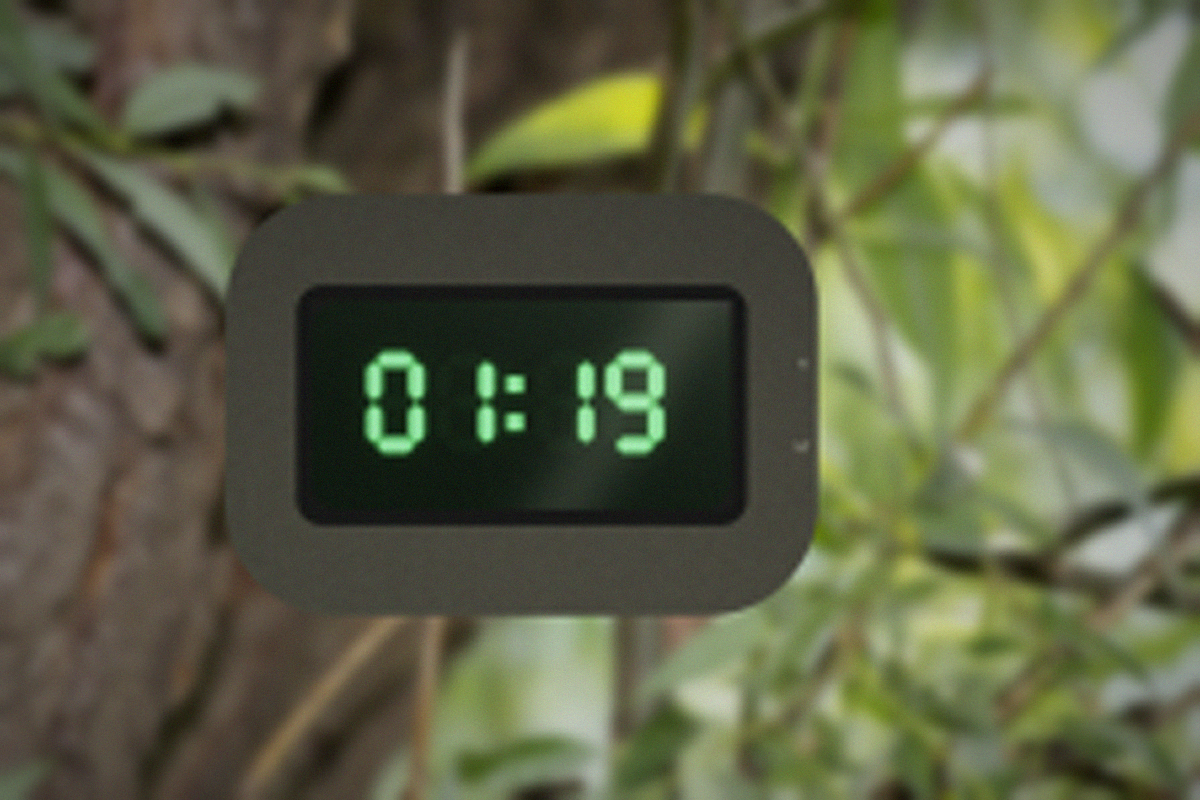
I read **1:19**
